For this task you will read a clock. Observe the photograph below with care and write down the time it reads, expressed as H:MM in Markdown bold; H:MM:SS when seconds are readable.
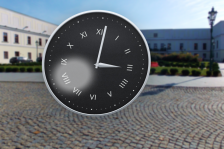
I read **3:01**
